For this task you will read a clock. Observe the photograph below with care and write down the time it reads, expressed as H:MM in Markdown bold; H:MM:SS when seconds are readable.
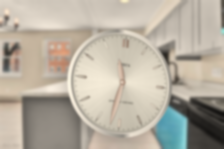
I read **11:32**
